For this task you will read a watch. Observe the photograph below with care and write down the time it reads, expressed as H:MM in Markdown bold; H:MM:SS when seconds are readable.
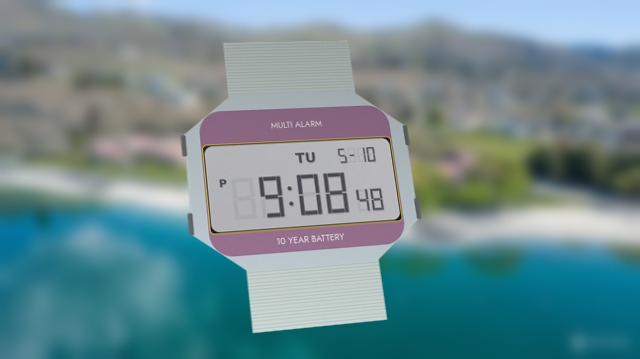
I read **9:08:48**
